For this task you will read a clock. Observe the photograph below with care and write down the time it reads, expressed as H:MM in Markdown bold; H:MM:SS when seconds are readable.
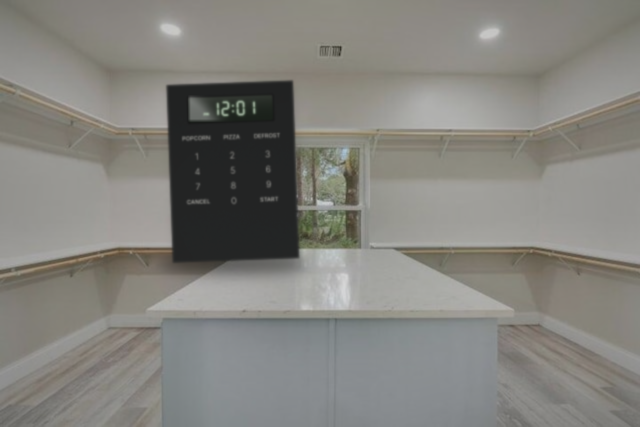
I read **12:01**
